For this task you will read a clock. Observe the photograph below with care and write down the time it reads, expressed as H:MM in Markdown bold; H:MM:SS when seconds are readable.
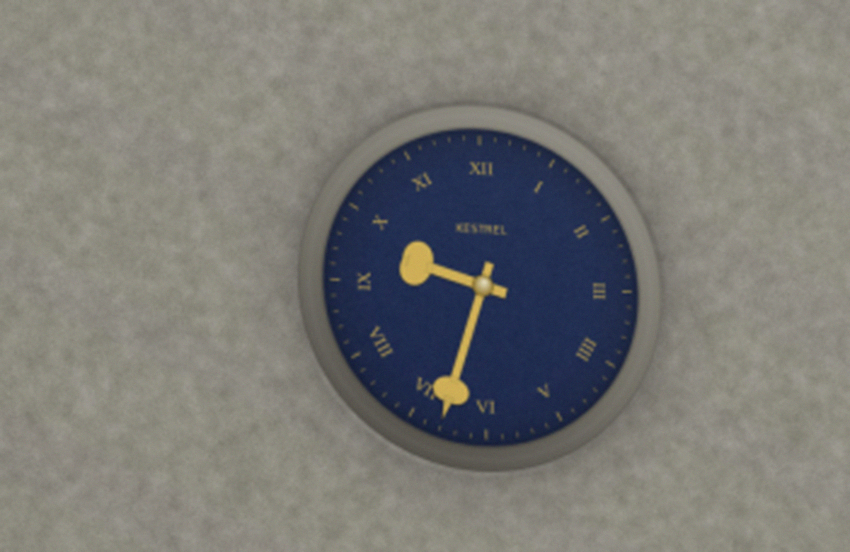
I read **9:33**
